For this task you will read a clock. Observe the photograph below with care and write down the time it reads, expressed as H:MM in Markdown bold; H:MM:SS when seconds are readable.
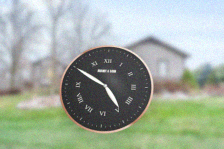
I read **4:50**
